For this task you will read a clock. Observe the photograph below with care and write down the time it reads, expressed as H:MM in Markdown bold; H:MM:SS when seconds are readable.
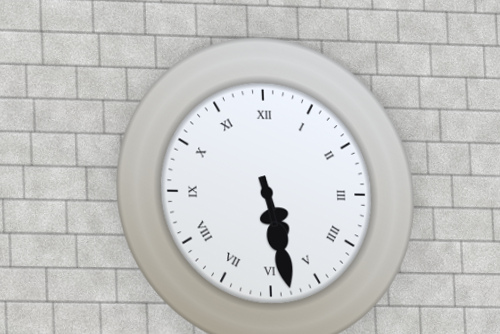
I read **5:28**
